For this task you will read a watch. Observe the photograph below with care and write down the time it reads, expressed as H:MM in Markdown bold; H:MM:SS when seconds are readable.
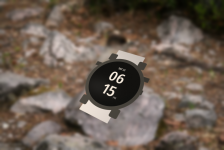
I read **6:15**
